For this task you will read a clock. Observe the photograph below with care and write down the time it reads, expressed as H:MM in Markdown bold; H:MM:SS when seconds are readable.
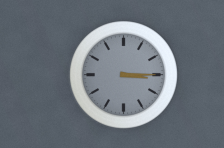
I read **3:15**
